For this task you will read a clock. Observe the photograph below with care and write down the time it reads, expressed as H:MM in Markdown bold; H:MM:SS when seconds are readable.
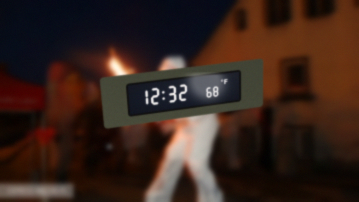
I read **12:32**
